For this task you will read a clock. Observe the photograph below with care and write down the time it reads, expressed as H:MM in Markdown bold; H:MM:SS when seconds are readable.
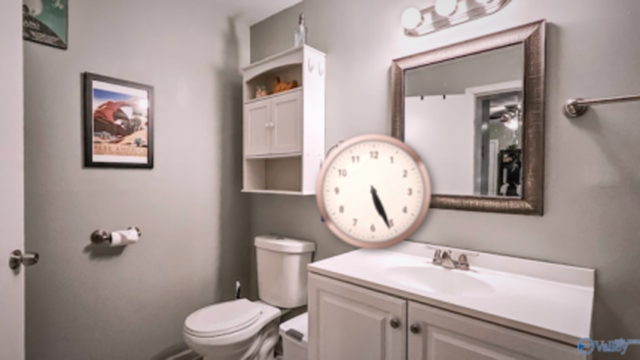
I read **5:26**
